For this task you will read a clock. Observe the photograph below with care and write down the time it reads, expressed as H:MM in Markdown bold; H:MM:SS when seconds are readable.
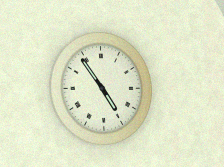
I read **4:54**
